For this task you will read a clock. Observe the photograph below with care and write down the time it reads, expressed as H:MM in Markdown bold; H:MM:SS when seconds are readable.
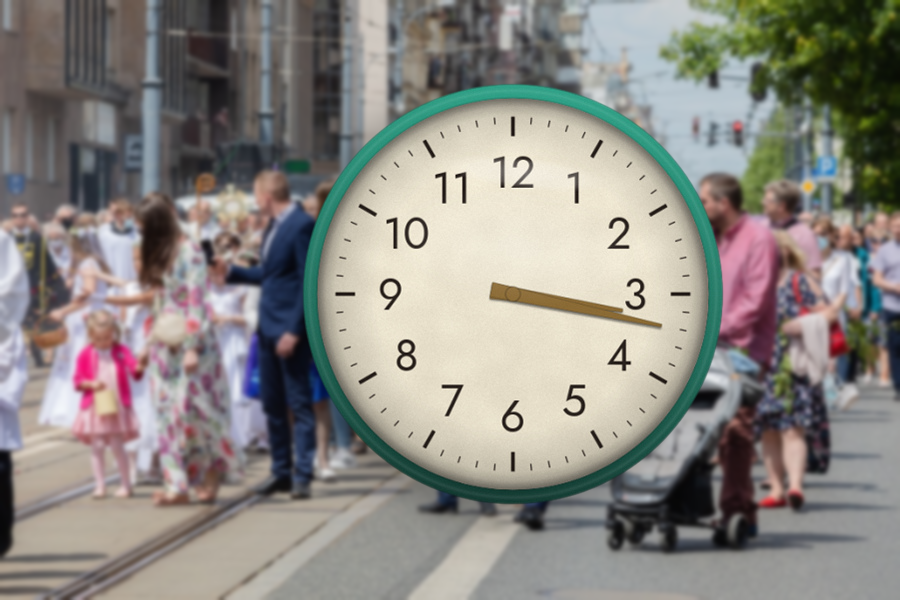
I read **3:17**
